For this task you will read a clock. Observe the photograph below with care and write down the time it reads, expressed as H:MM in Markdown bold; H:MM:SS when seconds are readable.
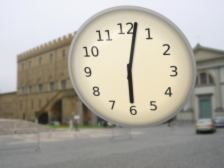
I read **6:02**
